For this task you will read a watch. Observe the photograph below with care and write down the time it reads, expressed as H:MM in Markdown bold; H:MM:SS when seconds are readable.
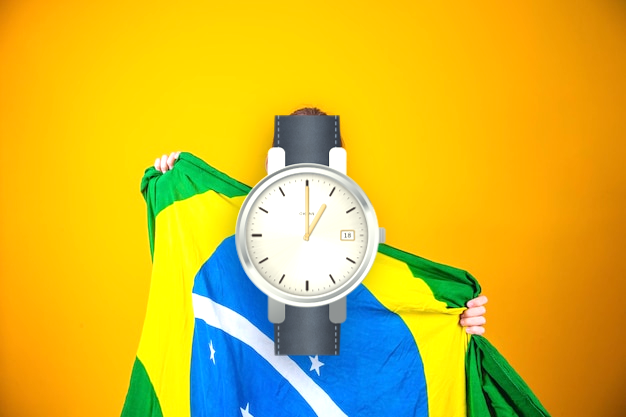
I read **1:00**
